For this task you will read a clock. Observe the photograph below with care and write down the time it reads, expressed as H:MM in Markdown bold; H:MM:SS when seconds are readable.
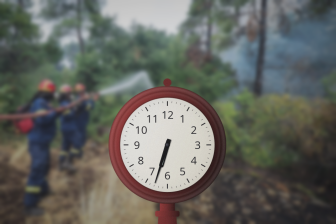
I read **6:33**
